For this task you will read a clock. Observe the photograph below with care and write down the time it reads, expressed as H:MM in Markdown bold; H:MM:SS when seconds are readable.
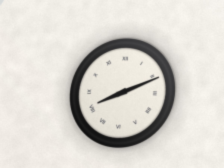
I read **8:11**
